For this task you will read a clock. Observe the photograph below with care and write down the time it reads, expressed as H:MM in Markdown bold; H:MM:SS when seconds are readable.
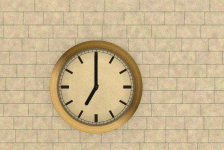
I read **7:00**
